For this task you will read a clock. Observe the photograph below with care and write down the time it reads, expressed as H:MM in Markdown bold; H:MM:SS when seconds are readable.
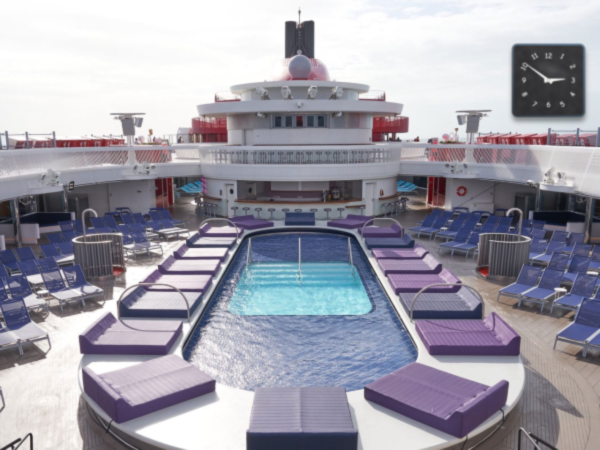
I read **2:51**
